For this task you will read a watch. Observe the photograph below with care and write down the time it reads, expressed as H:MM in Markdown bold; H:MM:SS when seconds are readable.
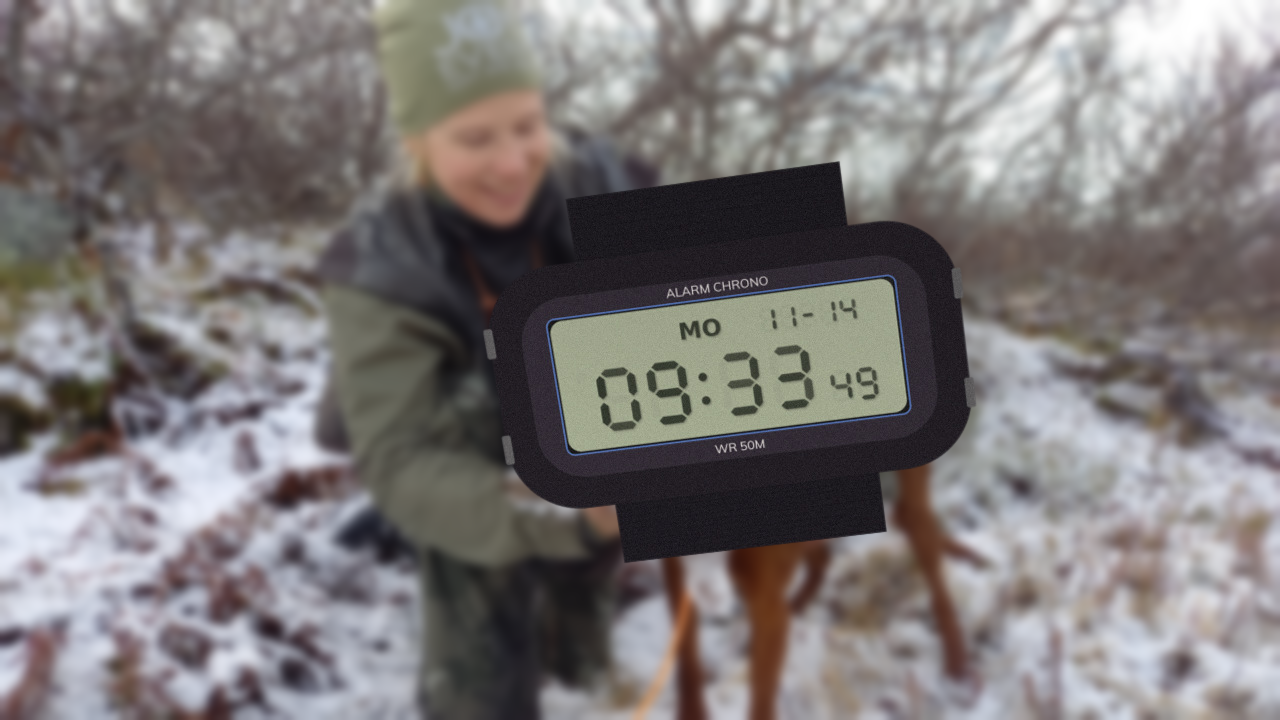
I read **9:33:49**
